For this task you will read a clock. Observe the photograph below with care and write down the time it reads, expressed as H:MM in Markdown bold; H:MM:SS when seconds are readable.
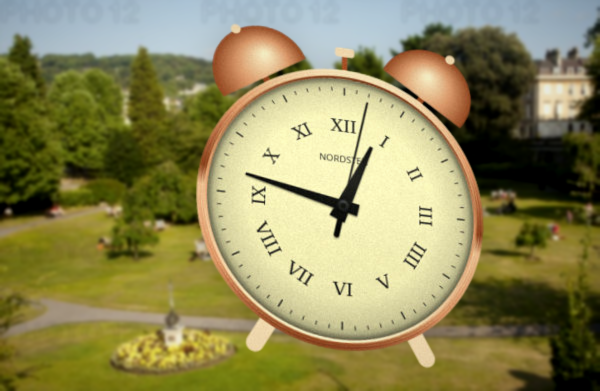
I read **12:47:02**
